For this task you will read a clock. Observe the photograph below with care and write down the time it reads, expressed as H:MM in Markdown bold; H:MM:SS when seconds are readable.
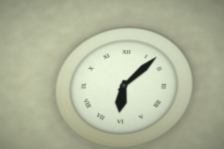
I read **6:07**
